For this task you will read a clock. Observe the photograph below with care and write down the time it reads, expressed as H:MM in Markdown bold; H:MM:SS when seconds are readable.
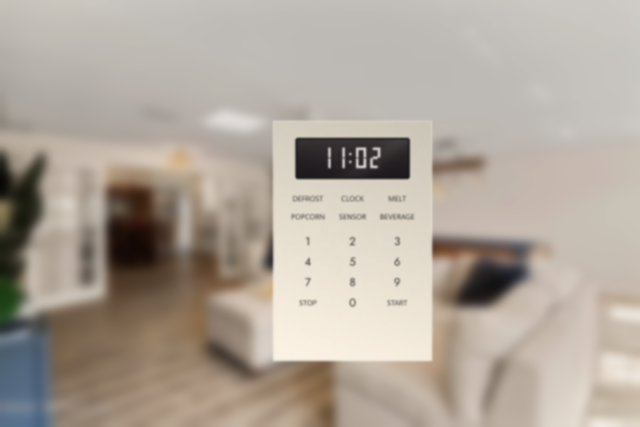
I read **11:02**
